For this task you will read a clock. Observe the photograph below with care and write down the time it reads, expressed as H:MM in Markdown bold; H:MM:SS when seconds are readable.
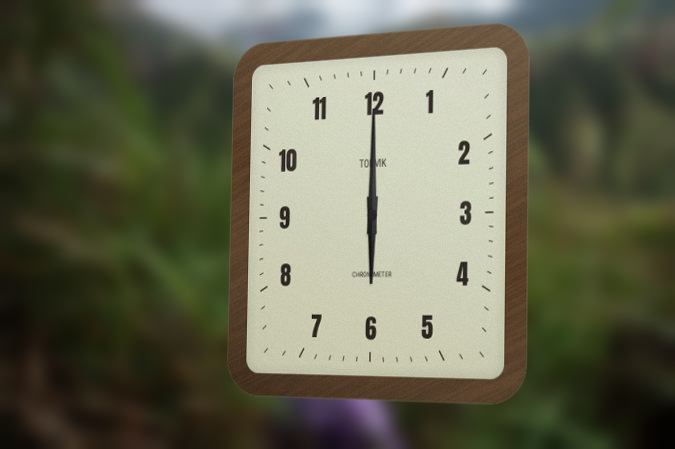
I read **6:00**
